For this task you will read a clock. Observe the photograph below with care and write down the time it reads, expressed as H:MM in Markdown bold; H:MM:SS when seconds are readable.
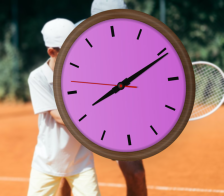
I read **8:10:47**
